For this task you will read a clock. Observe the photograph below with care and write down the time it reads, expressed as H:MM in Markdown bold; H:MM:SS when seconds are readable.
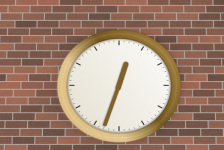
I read **12:33**
